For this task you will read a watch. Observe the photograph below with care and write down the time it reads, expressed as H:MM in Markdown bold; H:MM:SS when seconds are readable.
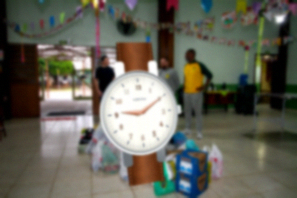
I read **9:10**
